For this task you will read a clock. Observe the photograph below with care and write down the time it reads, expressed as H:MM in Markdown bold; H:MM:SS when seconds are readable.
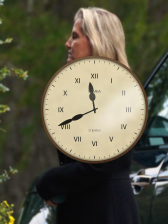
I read **11:41**
